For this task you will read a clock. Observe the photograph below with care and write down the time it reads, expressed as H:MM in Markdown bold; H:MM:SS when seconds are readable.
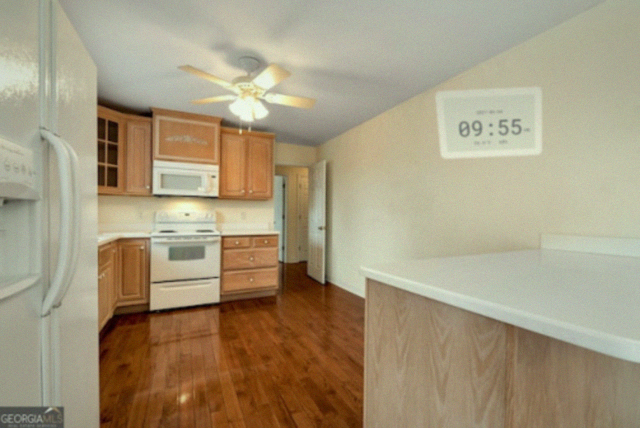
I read **9:55**
